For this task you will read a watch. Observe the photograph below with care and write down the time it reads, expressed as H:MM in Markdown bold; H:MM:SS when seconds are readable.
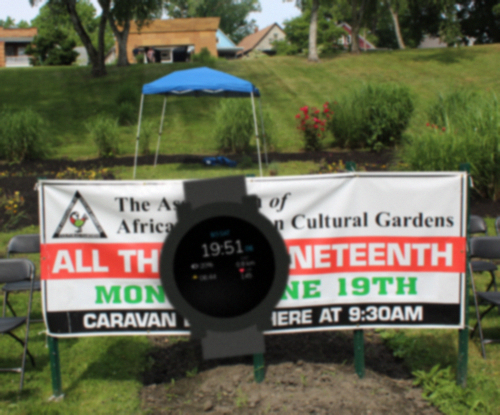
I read **19:51**
